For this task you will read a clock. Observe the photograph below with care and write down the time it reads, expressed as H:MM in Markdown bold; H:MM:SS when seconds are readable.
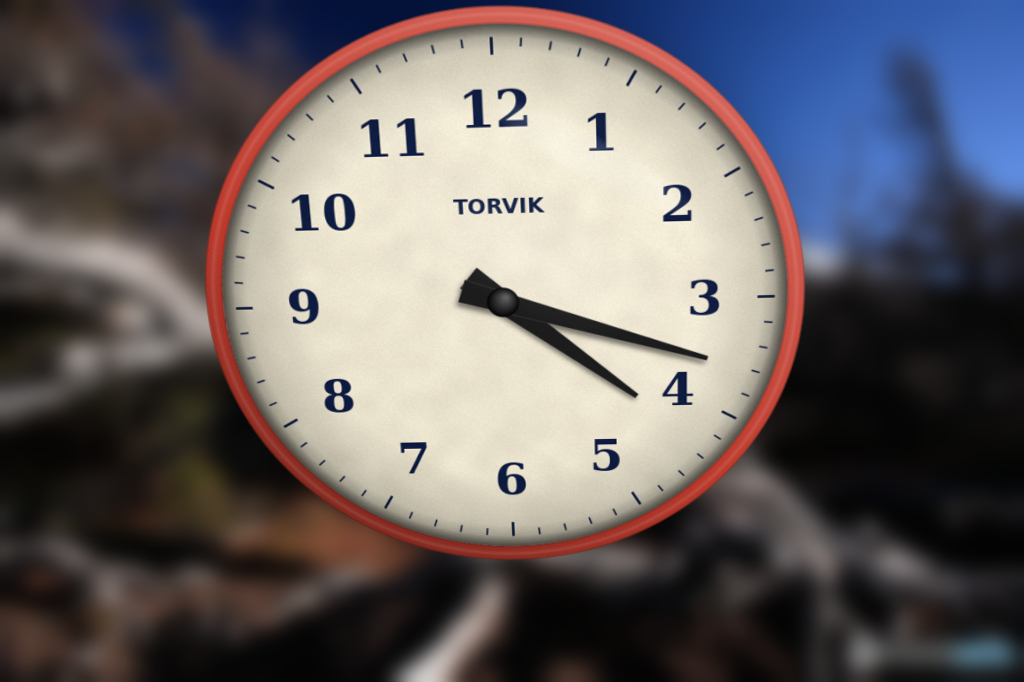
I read **4:18**
